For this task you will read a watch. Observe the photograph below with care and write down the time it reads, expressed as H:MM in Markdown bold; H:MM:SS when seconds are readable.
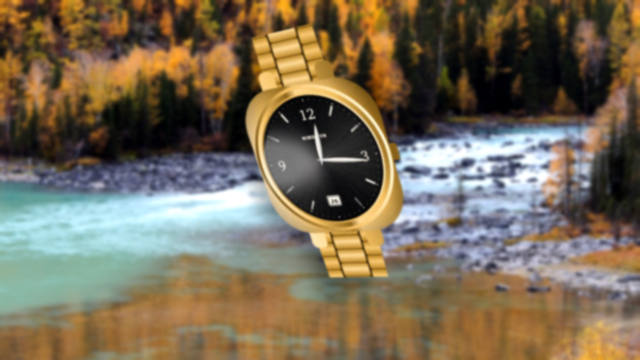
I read **12:16**
